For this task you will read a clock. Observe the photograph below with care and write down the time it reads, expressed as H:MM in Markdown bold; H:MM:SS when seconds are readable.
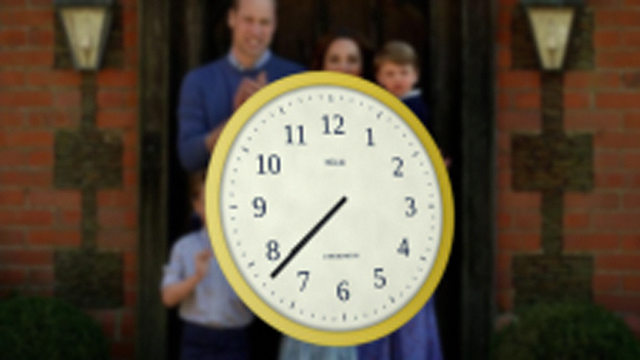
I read **7:38**
